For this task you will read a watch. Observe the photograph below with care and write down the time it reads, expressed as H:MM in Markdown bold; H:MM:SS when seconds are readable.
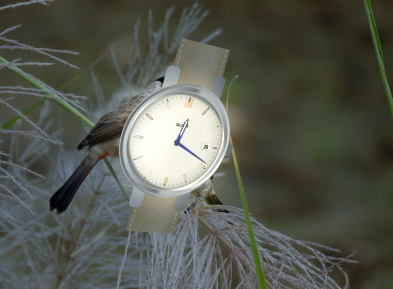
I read **12:19**
